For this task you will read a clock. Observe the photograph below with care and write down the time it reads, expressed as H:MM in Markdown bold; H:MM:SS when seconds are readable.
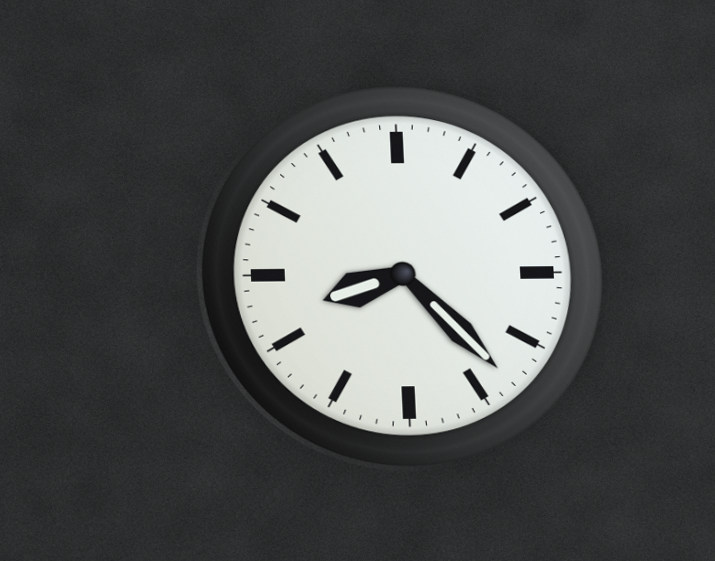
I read **8:23**
